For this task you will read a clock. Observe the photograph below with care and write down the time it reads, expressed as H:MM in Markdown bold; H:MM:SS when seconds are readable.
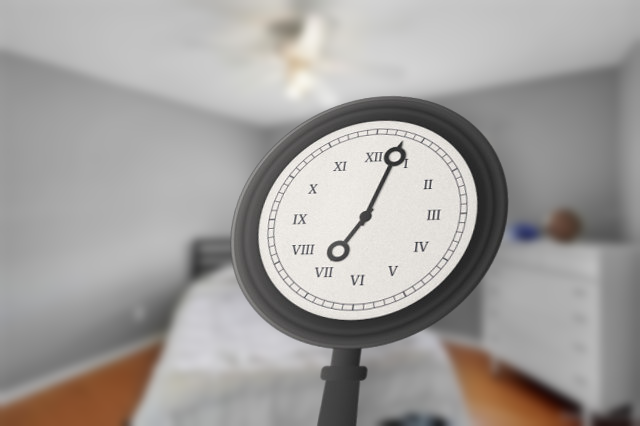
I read **7:03**
